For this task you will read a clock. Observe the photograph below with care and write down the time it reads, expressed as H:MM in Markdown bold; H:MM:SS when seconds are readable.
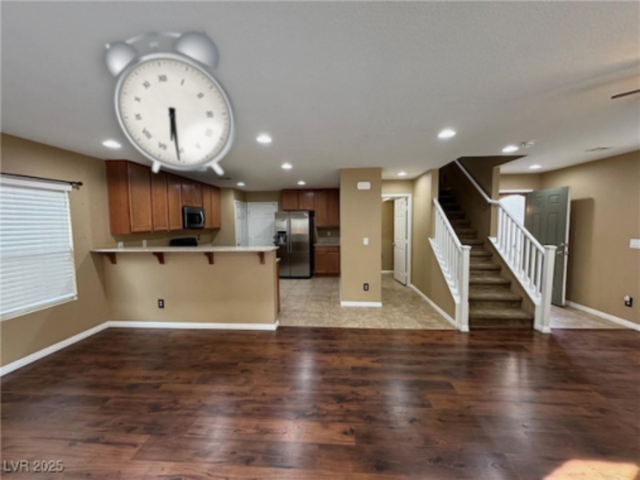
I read **6:31**
